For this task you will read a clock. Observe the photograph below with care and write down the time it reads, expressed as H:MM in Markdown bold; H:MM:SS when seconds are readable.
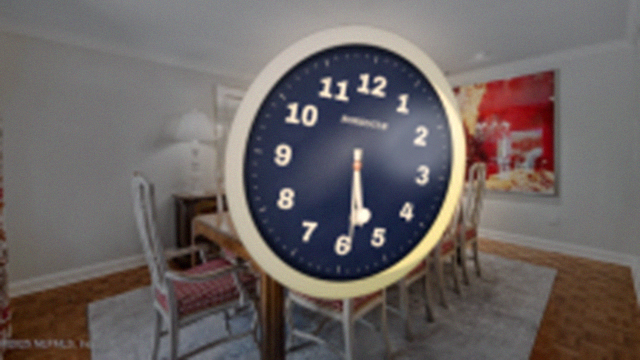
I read **5:29**
